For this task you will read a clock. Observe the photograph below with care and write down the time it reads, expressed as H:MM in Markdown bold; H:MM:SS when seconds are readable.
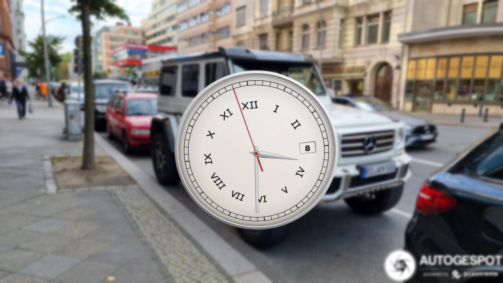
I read **3:30:58**
